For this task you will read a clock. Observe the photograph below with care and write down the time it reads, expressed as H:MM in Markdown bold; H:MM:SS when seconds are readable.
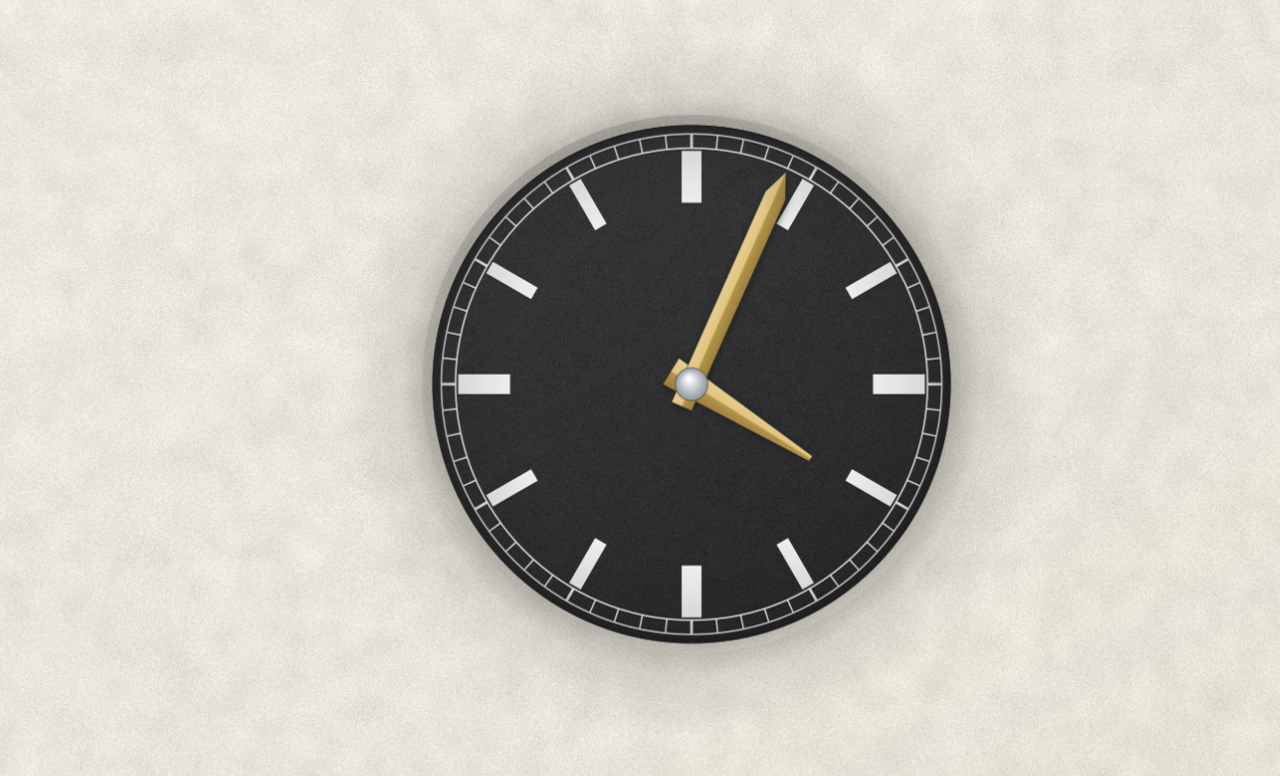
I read **4:04**
